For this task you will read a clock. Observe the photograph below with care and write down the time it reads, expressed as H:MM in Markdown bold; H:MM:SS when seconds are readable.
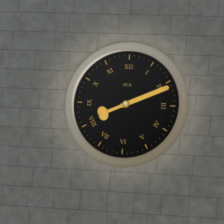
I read **8:11**
